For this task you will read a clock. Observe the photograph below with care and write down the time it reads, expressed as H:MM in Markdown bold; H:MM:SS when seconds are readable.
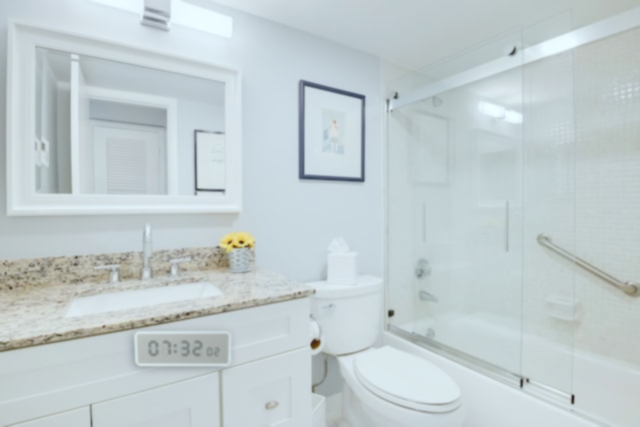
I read **7:32**
